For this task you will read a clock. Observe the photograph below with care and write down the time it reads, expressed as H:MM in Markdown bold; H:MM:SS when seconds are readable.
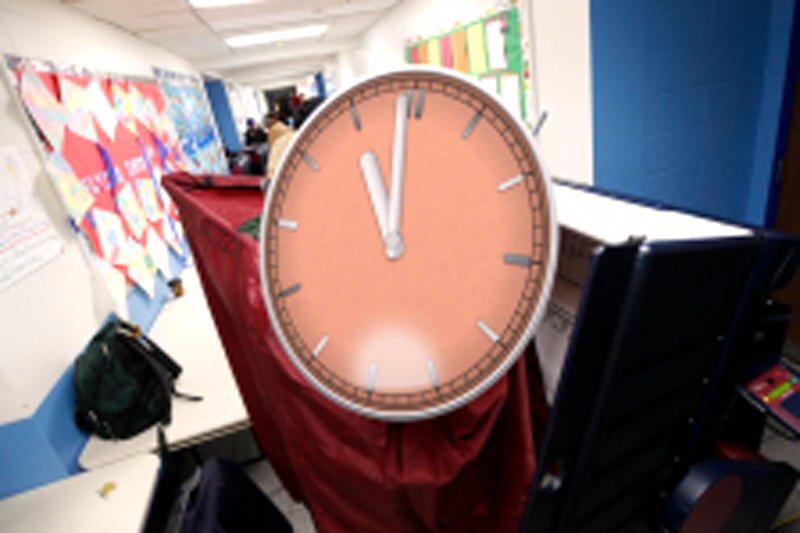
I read **10:59**
